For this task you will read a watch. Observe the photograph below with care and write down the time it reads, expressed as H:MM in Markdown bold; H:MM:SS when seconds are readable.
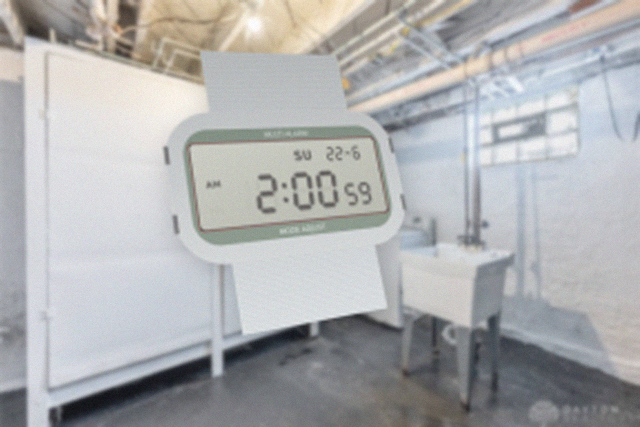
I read **2:00:59**
